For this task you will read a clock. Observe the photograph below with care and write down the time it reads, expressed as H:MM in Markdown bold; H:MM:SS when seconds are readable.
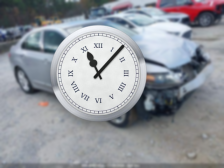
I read **11:07**
